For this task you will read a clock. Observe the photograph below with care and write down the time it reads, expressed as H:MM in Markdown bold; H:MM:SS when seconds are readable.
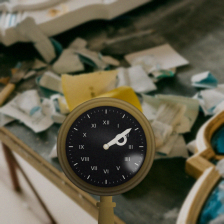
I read **2:09**
